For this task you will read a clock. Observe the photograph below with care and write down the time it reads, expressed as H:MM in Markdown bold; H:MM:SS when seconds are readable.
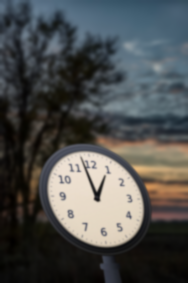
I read **12:58**
